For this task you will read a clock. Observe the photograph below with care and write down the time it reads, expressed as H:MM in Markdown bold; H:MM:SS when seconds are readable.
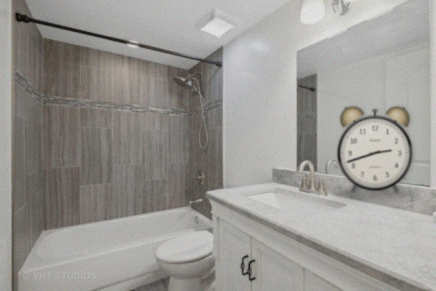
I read **2:42**
